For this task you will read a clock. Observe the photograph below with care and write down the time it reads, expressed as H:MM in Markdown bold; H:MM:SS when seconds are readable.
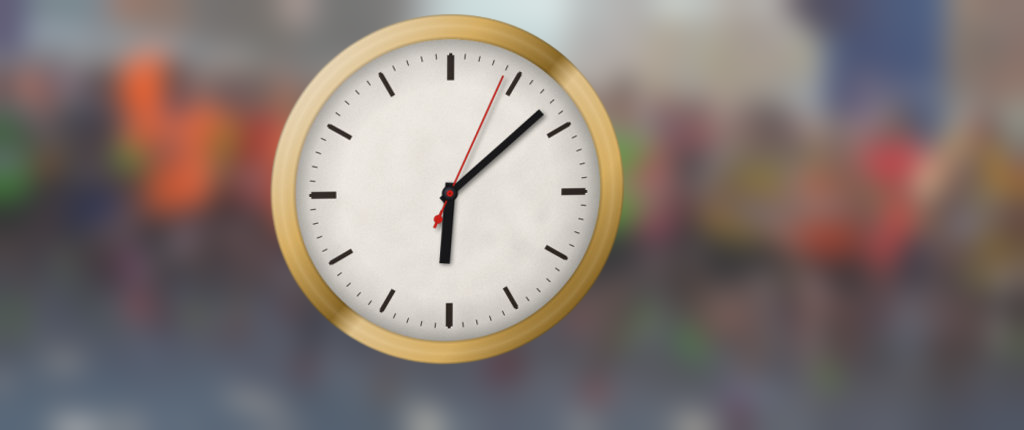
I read **6:08:04**
